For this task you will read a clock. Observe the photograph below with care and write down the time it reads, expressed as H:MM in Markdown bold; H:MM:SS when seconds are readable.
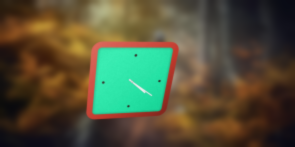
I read **4:21**
